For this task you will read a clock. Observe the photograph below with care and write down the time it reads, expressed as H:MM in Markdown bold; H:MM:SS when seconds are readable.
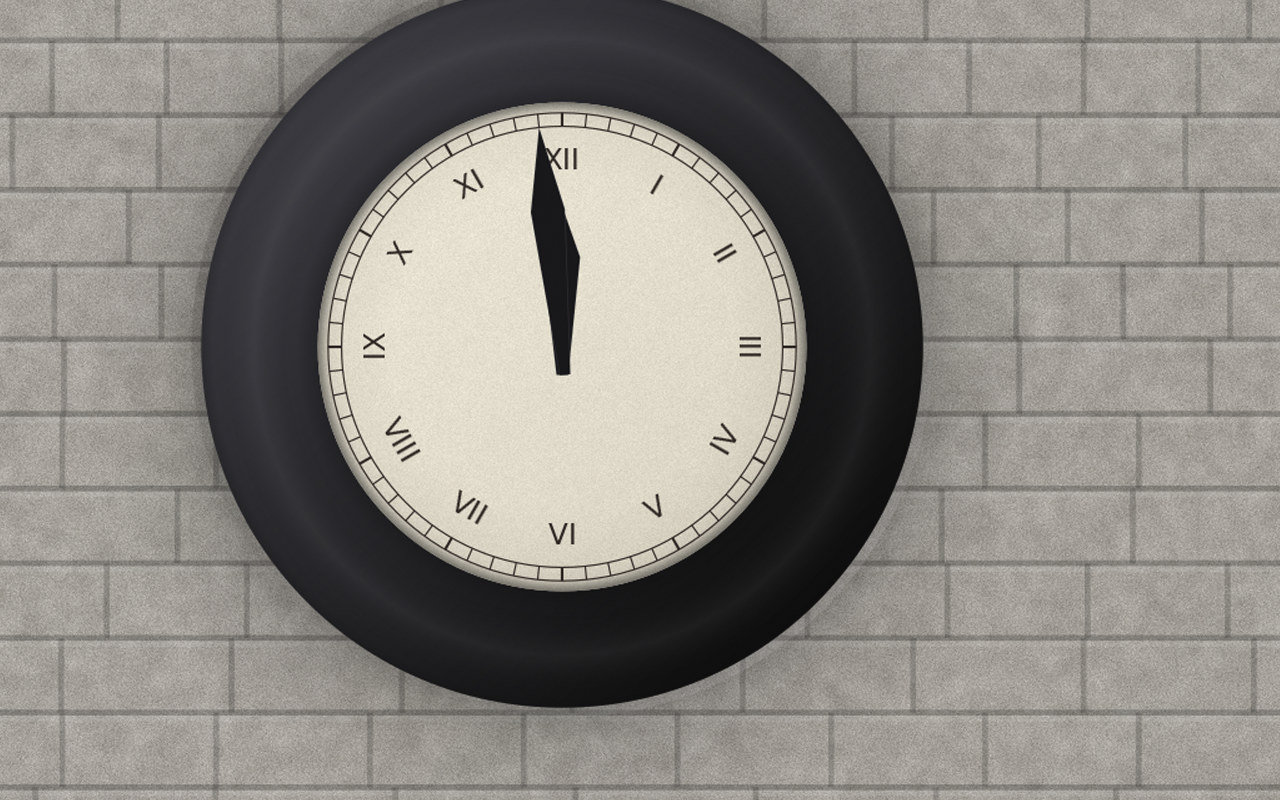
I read **11:59**
